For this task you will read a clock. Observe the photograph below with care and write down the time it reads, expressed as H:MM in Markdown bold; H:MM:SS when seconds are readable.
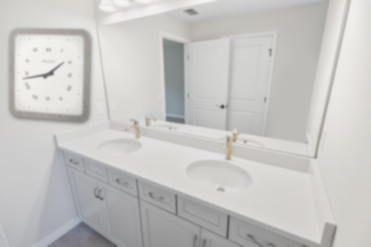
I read **1:43**
